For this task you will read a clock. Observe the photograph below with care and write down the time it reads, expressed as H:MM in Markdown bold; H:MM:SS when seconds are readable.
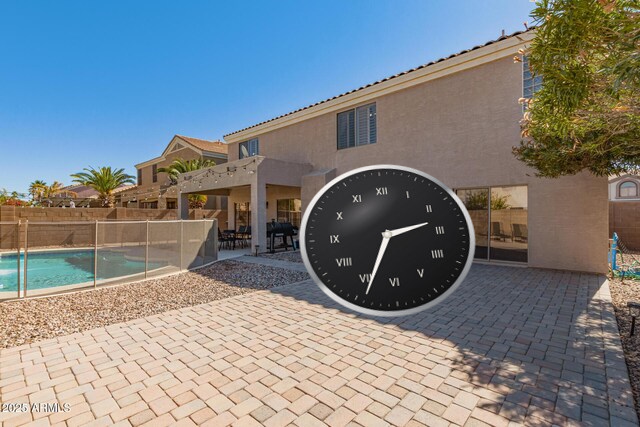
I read **2:34**
